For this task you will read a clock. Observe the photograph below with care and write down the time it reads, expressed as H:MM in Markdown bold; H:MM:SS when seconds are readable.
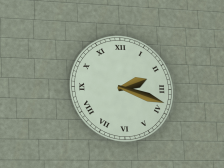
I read **2:18**
